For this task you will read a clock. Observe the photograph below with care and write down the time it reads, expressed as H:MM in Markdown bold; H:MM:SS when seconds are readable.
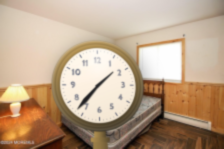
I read **1:37**
